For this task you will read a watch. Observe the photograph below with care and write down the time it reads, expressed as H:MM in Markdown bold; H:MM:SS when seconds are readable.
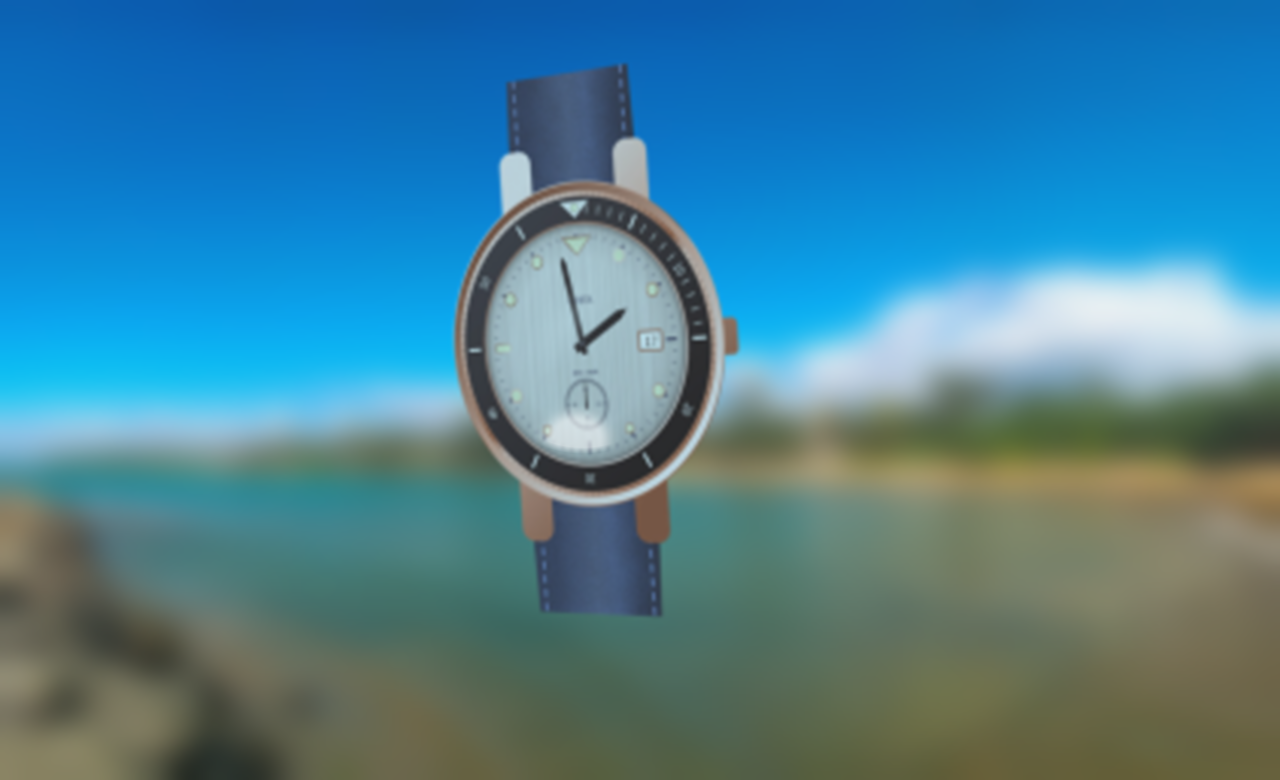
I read **1:58**
